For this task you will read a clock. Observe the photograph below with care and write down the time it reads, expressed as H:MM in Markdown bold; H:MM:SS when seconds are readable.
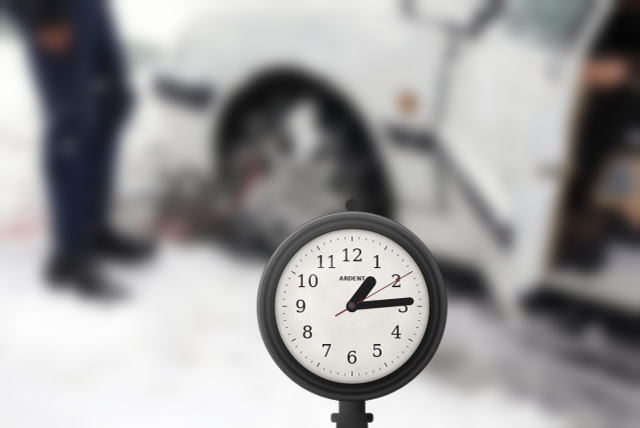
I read **1:14:10**
